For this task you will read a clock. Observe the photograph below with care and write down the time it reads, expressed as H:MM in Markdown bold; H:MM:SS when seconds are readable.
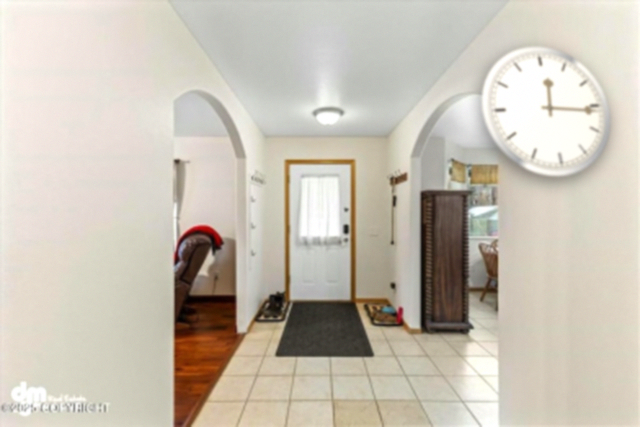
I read **12:16**
